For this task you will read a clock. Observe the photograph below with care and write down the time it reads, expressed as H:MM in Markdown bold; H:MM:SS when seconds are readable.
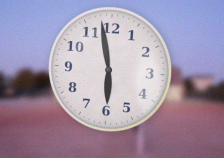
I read **5:58**
